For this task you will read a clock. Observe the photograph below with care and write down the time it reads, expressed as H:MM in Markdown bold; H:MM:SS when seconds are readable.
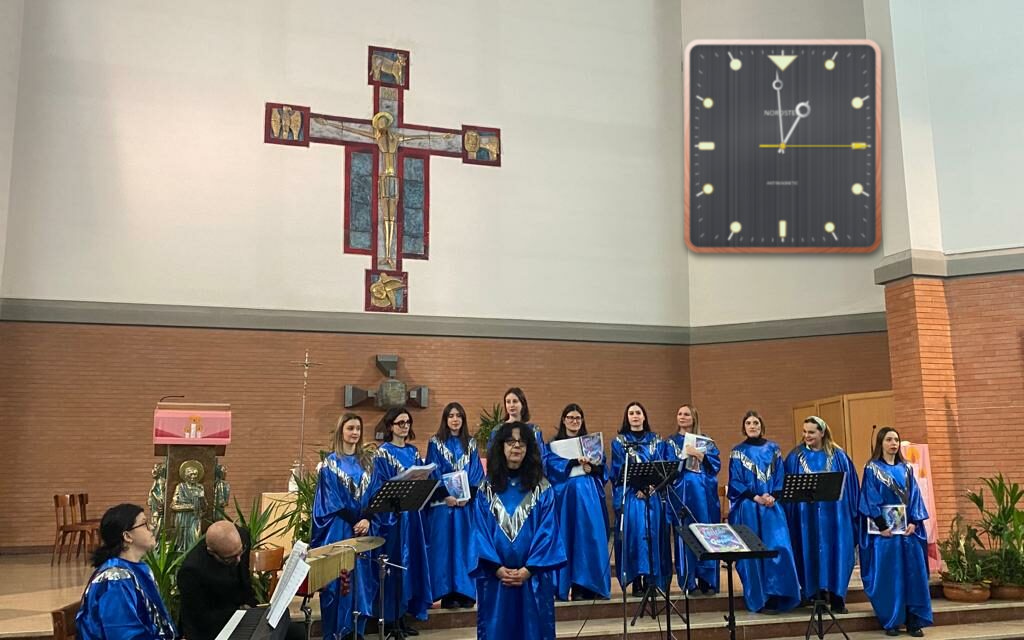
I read **12:59:15**
